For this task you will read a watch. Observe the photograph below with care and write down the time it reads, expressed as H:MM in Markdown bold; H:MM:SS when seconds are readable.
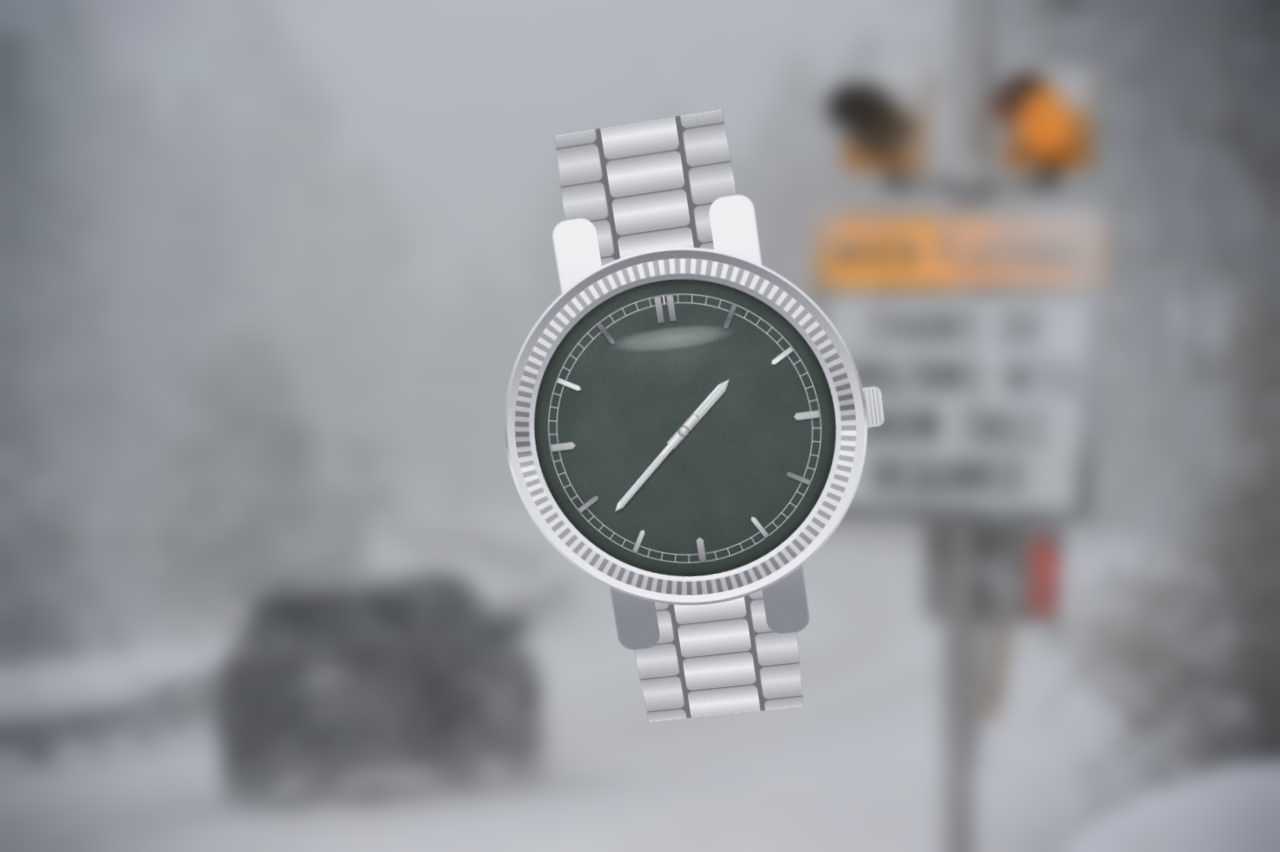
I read **1:38**
